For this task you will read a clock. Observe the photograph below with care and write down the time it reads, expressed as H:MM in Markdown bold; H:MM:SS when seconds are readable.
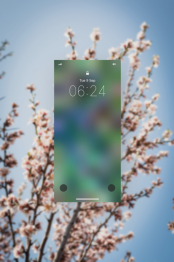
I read **6:24**
